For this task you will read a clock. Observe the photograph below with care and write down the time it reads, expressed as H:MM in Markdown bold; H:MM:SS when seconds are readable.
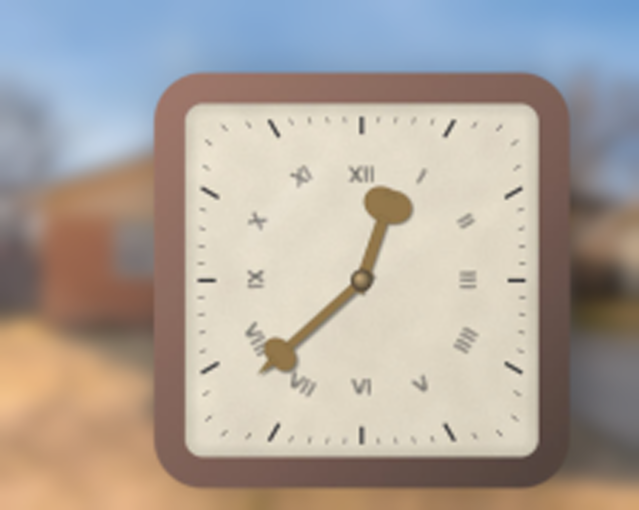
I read **12:38**
